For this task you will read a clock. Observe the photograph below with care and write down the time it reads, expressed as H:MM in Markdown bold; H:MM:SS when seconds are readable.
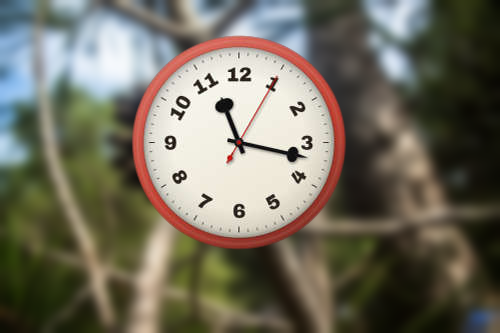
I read **11:17:05**
